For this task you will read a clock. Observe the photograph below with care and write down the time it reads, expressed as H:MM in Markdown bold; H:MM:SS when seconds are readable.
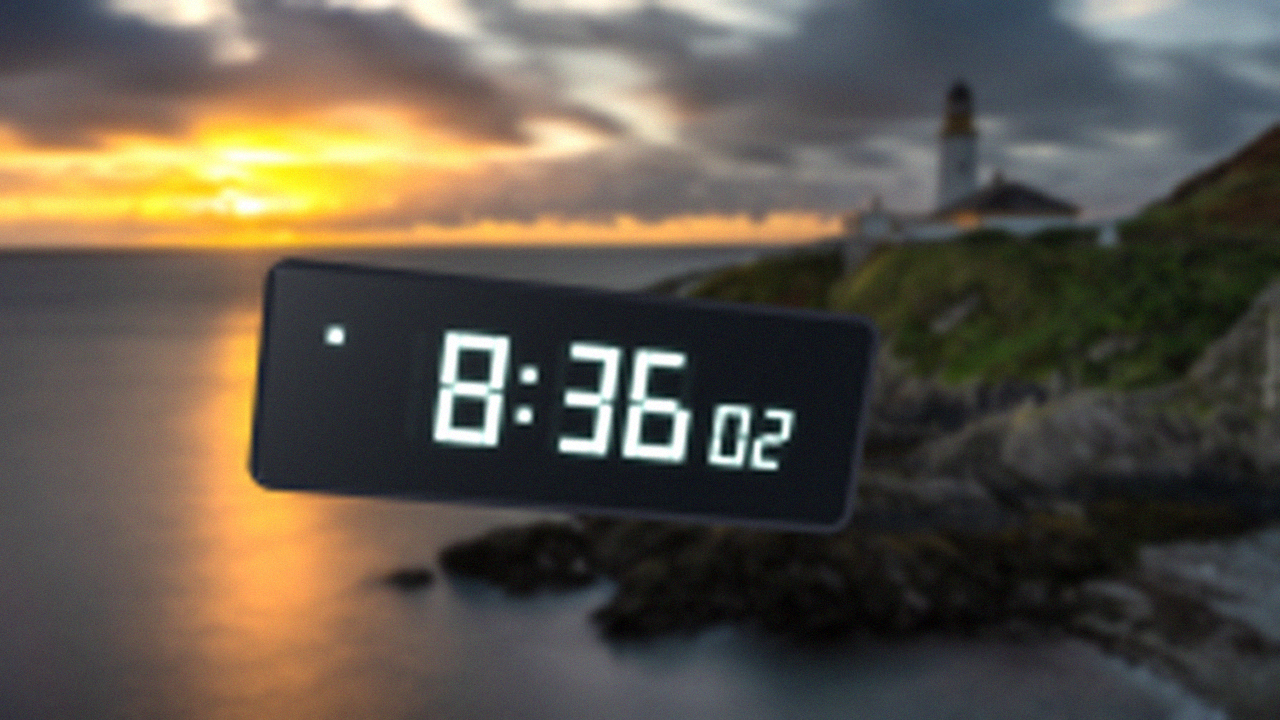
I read **8:36:02**
